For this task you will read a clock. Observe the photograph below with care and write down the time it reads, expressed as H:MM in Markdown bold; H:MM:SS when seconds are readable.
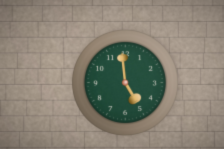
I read **4:59**
